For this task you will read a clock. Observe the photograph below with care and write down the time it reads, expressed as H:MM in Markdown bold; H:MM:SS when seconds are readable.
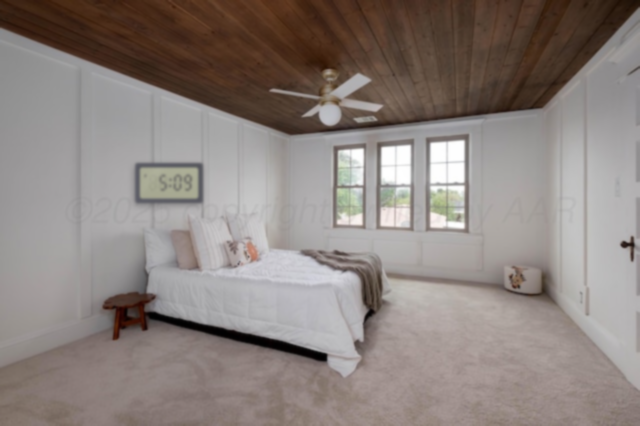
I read **5:09**
